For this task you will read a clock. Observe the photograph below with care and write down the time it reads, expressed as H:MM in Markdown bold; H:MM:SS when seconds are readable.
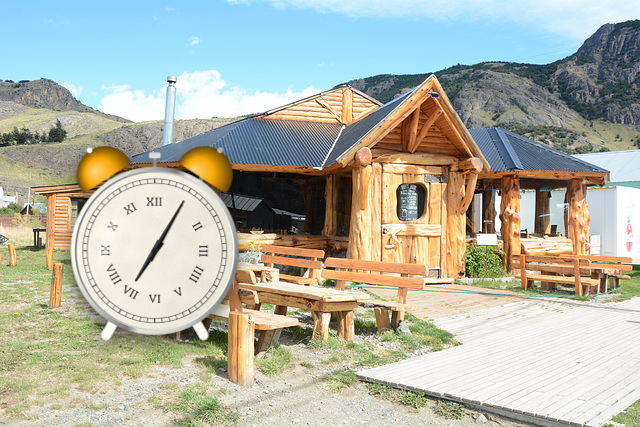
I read **7:05**
